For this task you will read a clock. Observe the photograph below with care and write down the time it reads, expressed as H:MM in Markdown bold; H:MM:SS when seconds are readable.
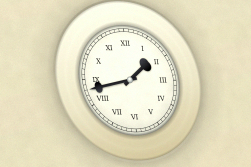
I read **1:43**
